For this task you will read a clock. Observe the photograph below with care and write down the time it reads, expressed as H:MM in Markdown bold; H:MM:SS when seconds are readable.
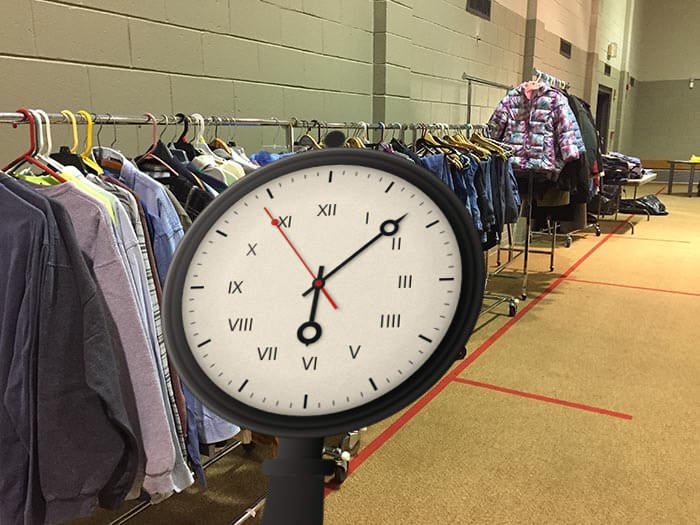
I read **6:07:54**
